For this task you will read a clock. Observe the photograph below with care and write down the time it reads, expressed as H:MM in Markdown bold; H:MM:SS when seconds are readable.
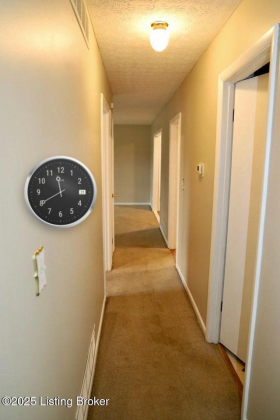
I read **11:40**
